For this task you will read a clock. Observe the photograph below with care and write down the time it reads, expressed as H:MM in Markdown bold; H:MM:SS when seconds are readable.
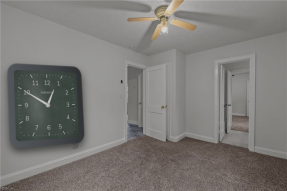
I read **12:50**
